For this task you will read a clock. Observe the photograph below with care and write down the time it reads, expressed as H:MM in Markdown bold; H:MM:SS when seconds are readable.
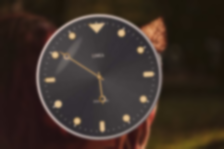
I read **5:51**
